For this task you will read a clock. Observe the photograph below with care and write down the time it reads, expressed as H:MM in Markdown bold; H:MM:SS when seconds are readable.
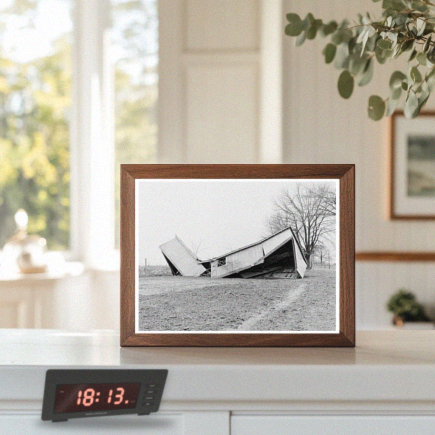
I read **18:13**
